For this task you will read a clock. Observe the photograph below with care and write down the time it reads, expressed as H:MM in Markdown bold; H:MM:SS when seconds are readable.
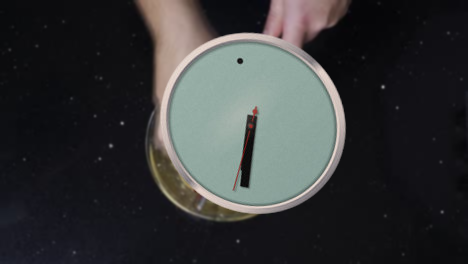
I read **6:32:34**
